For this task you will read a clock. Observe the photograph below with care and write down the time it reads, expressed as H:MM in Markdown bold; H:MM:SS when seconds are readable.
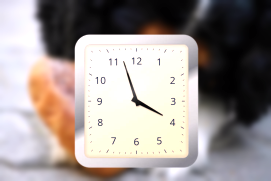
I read **3:57**
